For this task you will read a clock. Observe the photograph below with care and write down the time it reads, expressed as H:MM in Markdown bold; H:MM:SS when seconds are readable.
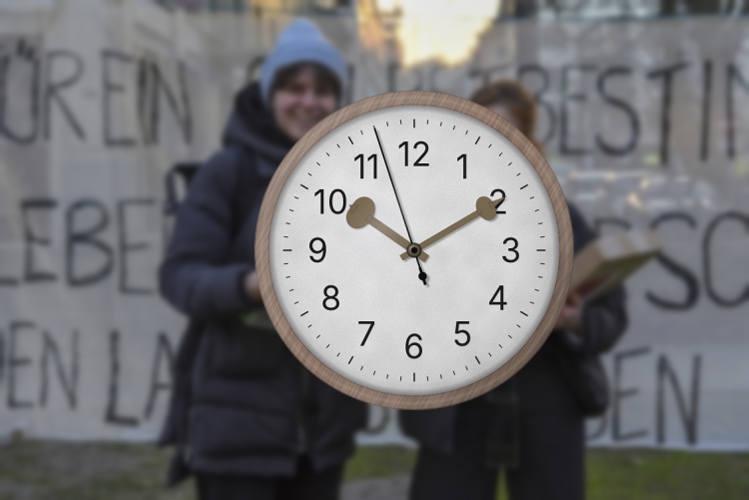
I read **10:09:57**
